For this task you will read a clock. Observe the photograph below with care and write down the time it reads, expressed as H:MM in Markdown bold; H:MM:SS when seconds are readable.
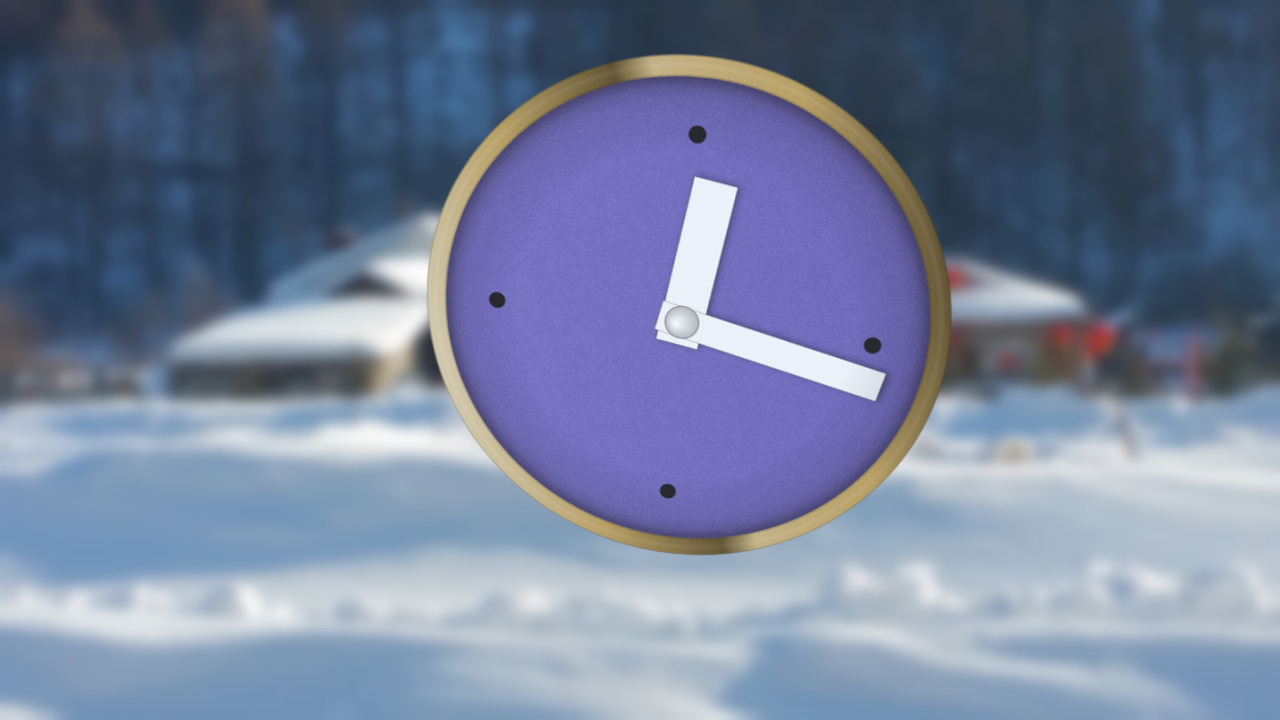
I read **12:17**
